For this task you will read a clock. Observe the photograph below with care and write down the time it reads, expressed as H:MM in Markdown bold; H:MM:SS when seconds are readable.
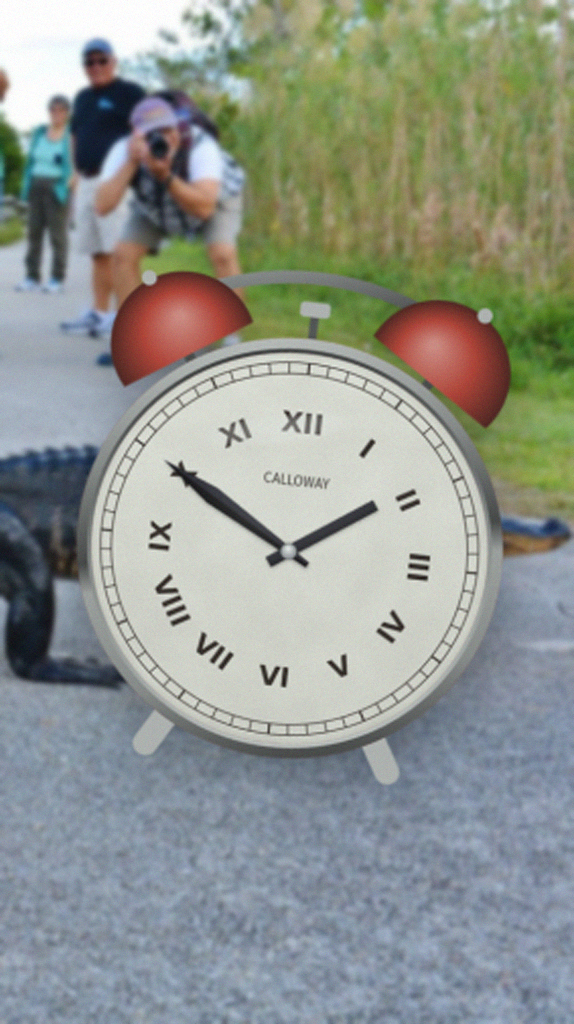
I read **1:50**
